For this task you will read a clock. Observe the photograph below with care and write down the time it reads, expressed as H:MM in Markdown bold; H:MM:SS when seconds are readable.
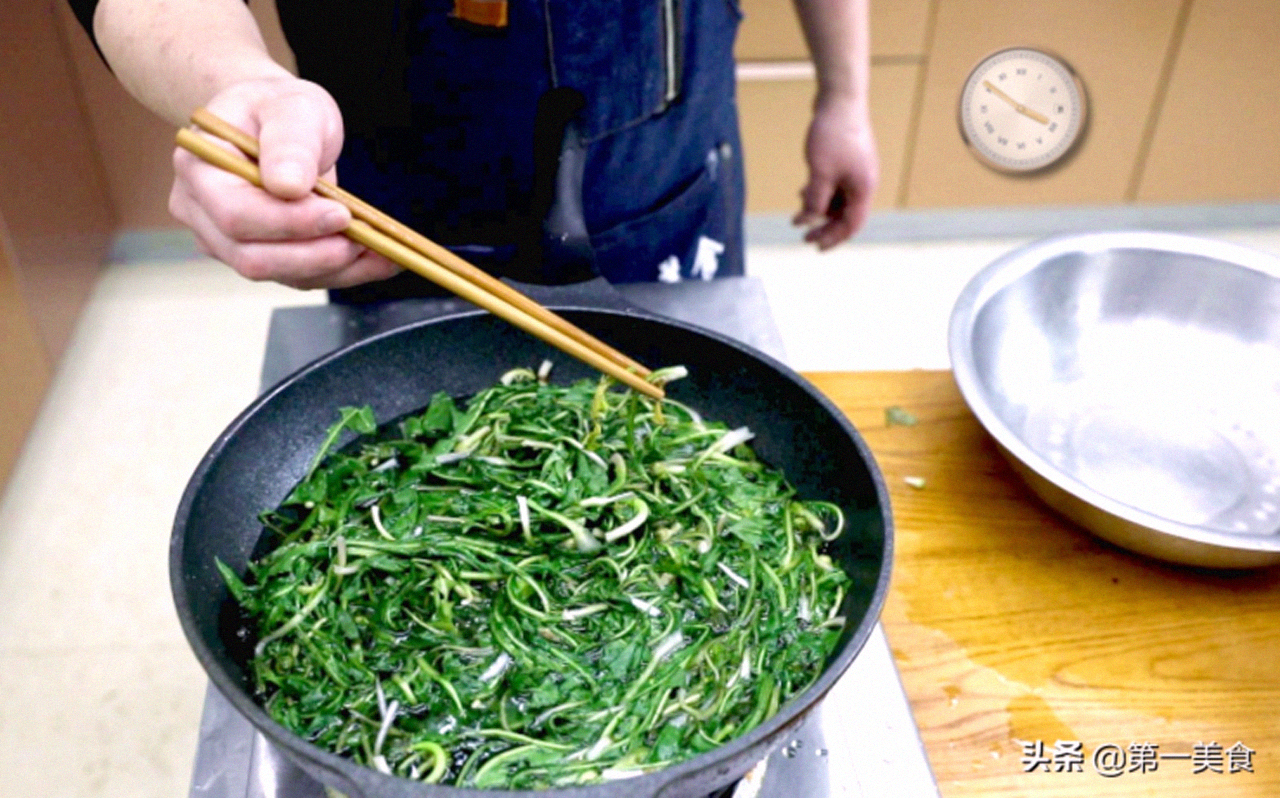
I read **3:51**
